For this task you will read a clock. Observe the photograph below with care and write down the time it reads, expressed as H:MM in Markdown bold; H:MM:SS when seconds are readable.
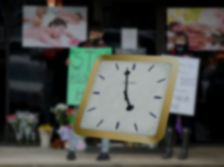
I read **4:58**
